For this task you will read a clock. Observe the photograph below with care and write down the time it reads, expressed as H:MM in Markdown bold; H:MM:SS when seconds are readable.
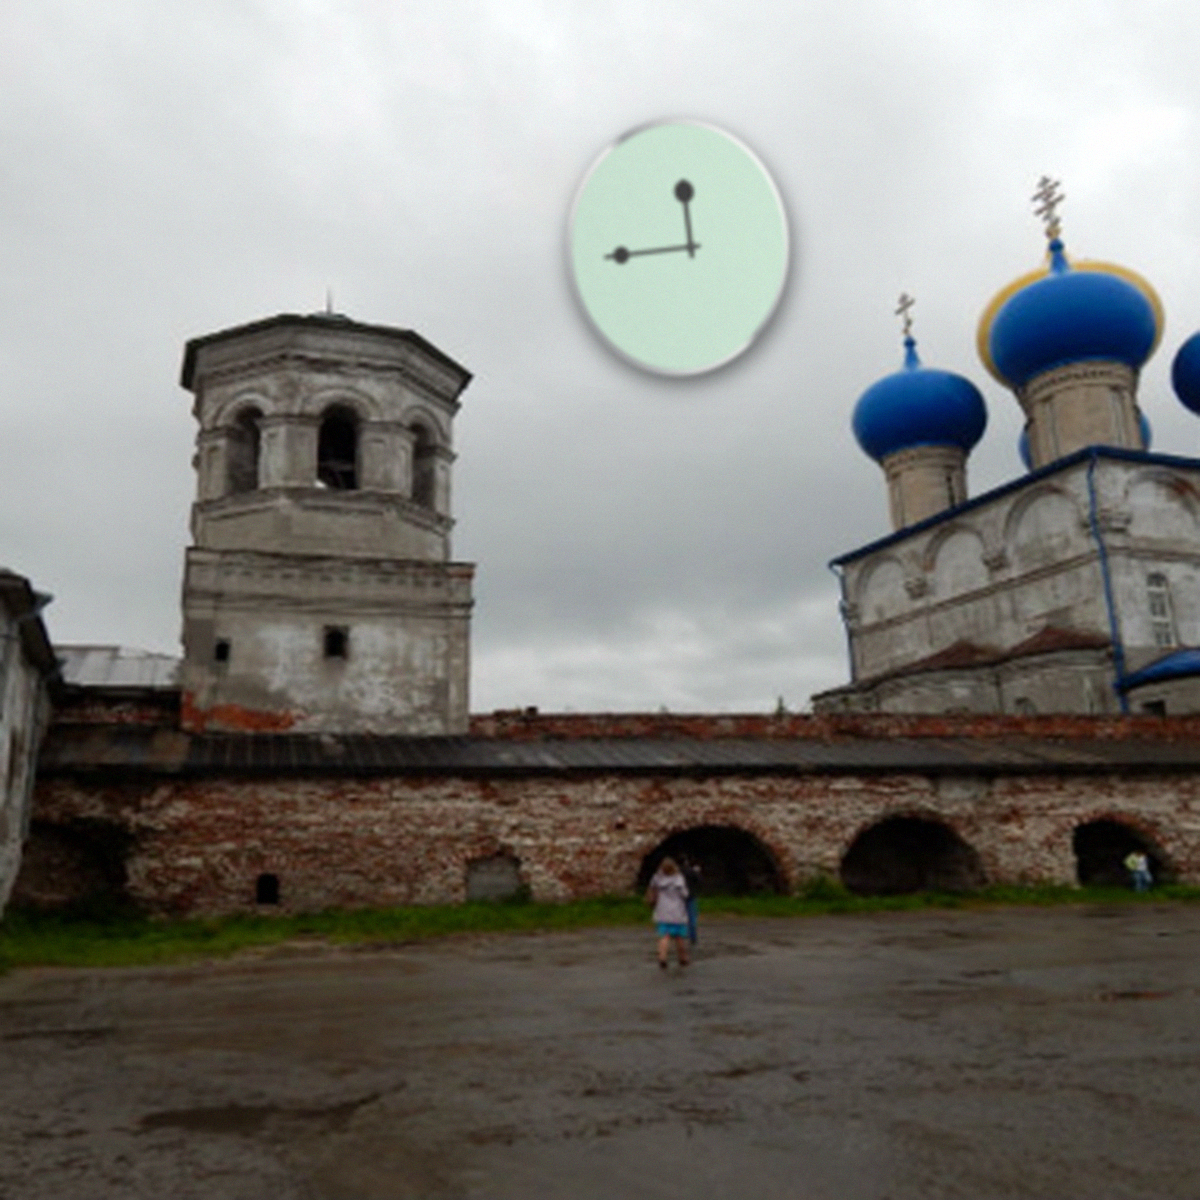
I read **11:44**
